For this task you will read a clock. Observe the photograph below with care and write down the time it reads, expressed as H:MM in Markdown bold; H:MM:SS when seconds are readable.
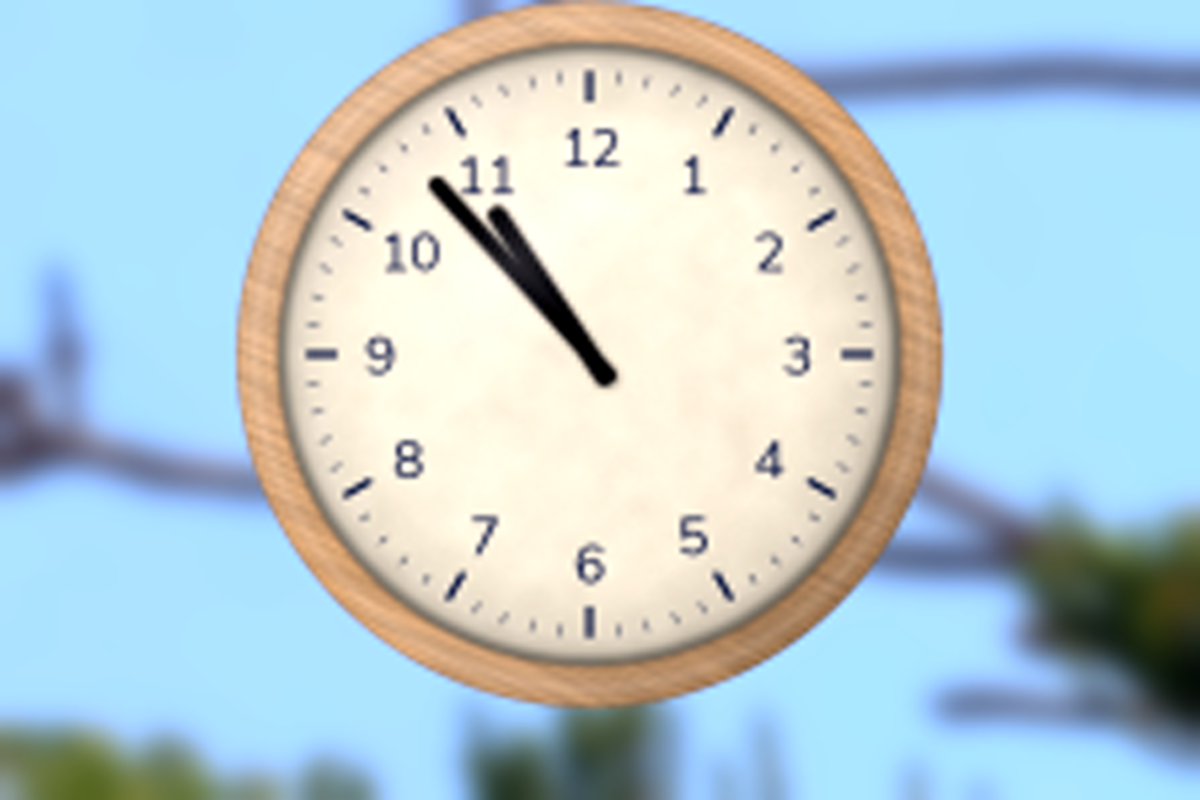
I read **10:53**
